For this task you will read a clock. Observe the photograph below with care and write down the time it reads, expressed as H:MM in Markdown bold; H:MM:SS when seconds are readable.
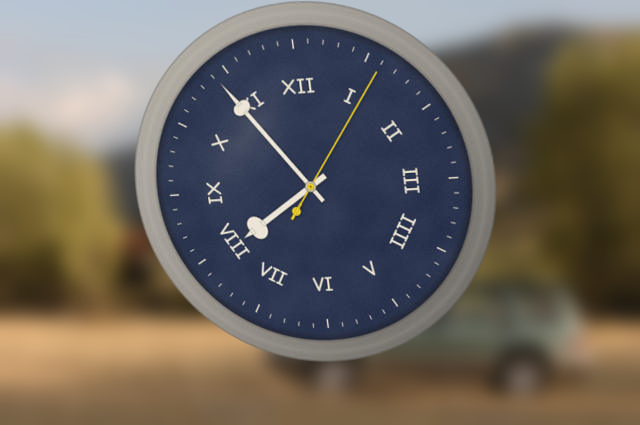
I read **7:54:06**
